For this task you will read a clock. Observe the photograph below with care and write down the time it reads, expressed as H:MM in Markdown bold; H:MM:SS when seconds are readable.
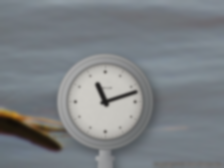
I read **11:12**
